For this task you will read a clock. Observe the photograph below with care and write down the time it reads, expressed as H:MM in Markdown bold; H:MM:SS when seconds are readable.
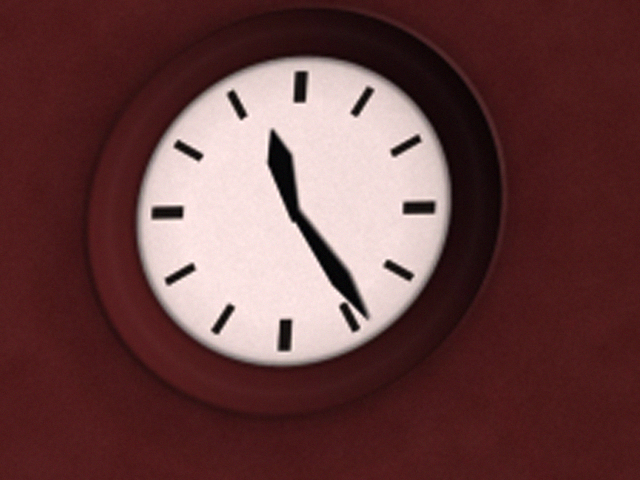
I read **11:24**
